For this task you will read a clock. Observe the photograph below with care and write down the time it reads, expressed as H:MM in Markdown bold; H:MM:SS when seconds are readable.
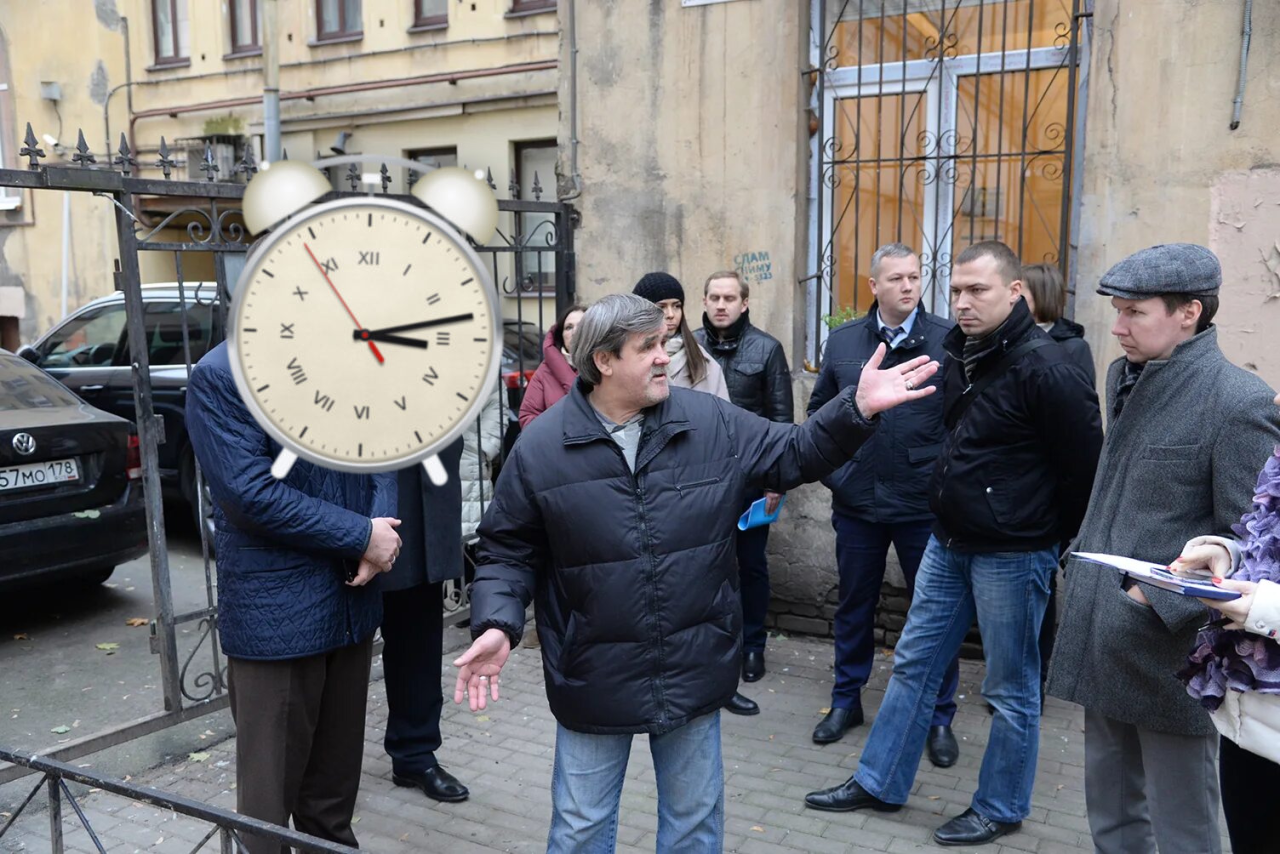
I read **3:12:54**
